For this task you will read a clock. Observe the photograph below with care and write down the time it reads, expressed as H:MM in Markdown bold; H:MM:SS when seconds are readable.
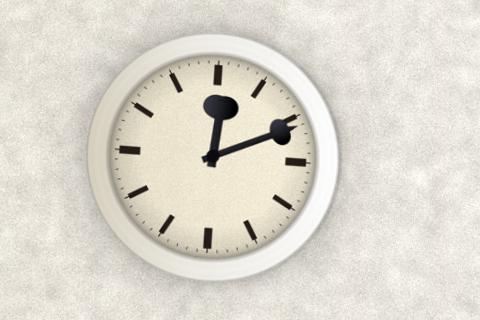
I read **12:11**
